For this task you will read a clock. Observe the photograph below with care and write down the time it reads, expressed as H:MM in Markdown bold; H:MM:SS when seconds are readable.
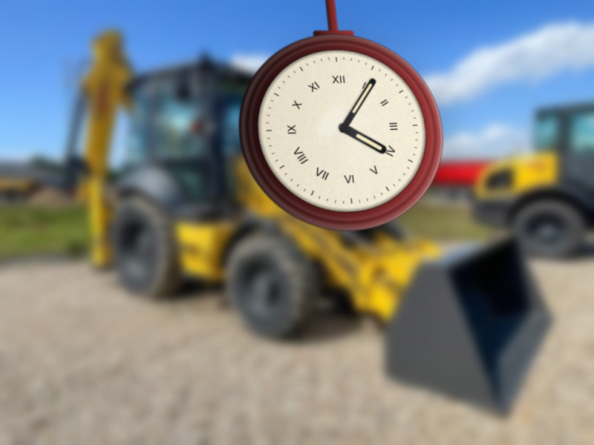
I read **4:06**
